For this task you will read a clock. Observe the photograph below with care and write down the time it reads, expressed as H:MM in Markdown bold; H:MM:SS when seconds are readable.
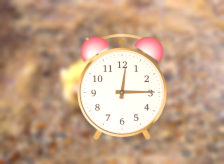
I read **12:15**
